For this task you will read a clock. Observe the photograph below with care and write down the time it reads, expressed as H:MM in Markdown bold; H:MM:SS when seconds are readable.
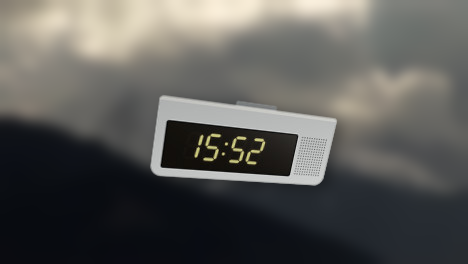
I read **15:52**
